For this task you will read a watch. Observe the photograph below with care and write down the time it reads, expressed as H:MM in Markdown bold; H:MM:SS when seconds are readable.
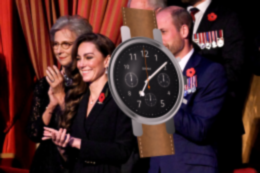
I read **7:09**
